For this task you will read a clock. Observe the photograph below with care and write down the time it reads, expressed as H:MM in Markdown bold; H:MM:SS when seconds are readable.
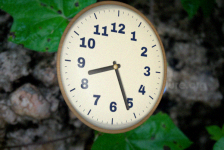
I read **8:26**
